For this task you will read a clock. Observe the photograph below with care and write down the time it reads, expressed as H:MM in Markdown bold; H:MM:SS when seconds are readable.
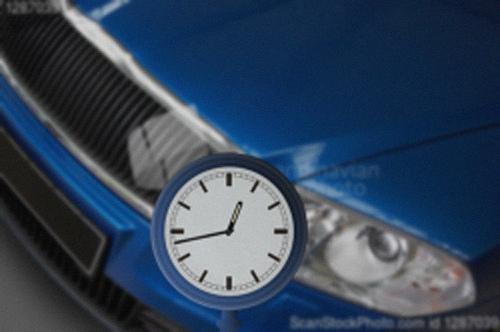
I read **12:43**
